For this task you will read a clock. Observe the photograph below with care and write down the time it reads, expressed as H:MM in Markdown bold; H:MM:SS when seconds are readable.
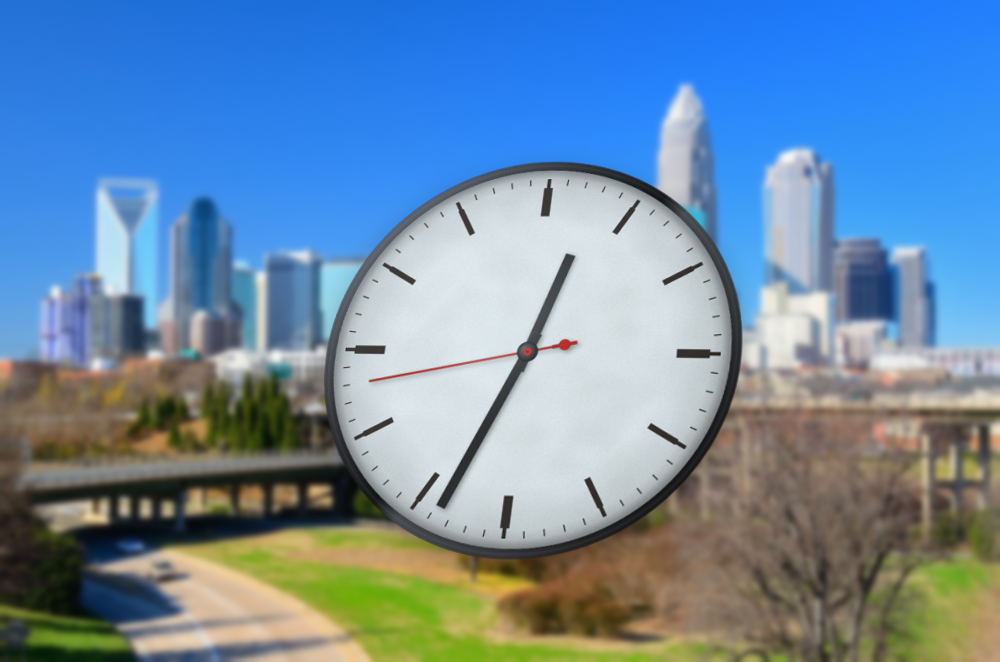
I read **12:33:43**
